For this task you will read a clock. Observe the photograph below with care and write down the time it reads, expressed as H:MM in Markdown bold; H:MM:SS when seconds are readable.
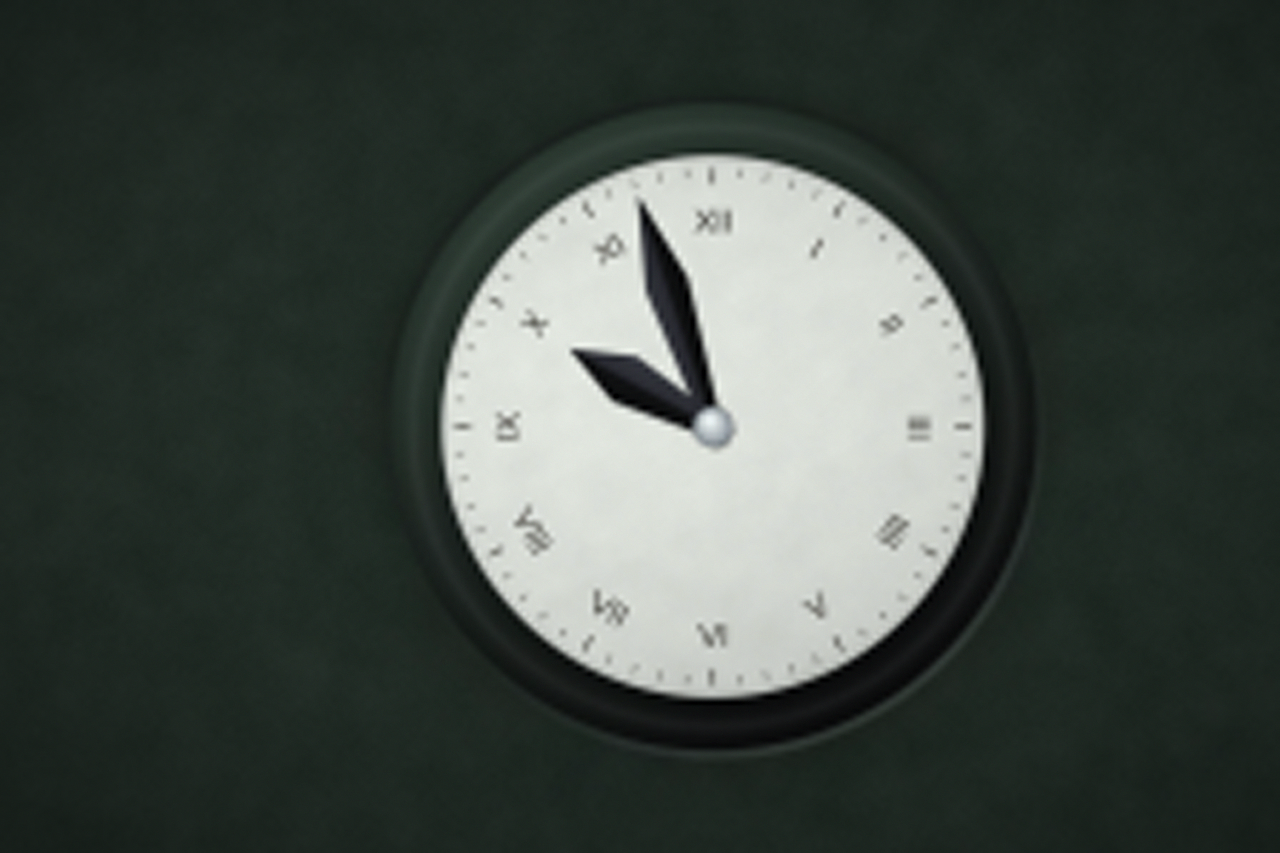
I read **9:57**
